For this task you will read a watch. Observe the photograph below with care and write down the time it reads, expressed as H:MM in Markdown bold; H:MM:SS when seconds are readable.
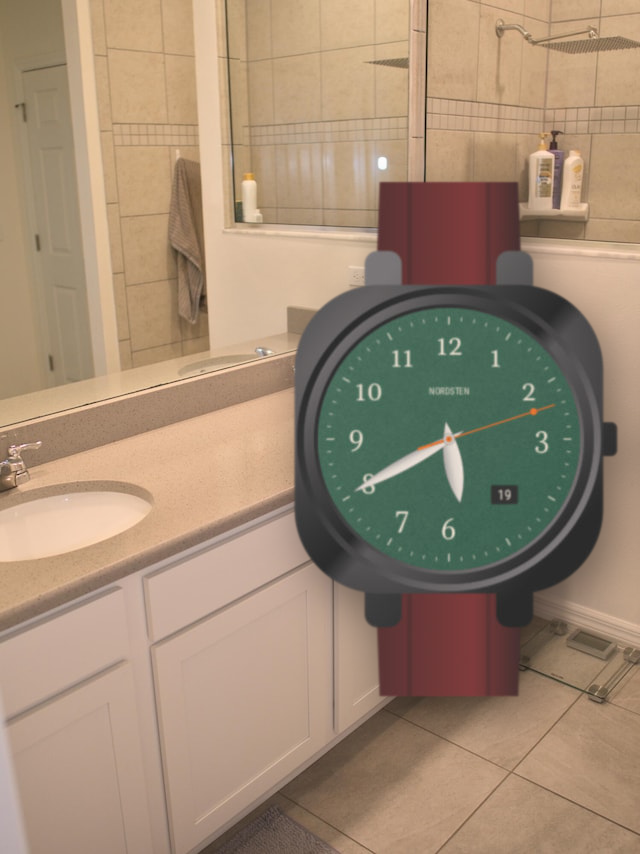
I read **5:40:12**
